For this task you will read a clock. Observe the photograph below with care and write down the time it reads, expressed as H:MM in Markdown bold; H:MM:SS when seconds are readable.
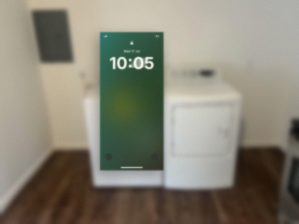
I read **10:05**
